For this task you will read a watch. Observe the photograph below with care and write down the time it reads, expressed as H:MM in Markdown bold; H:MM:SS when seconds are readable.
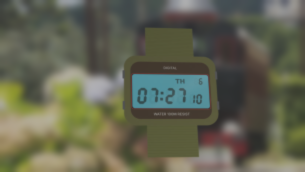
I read **7:27:10**
